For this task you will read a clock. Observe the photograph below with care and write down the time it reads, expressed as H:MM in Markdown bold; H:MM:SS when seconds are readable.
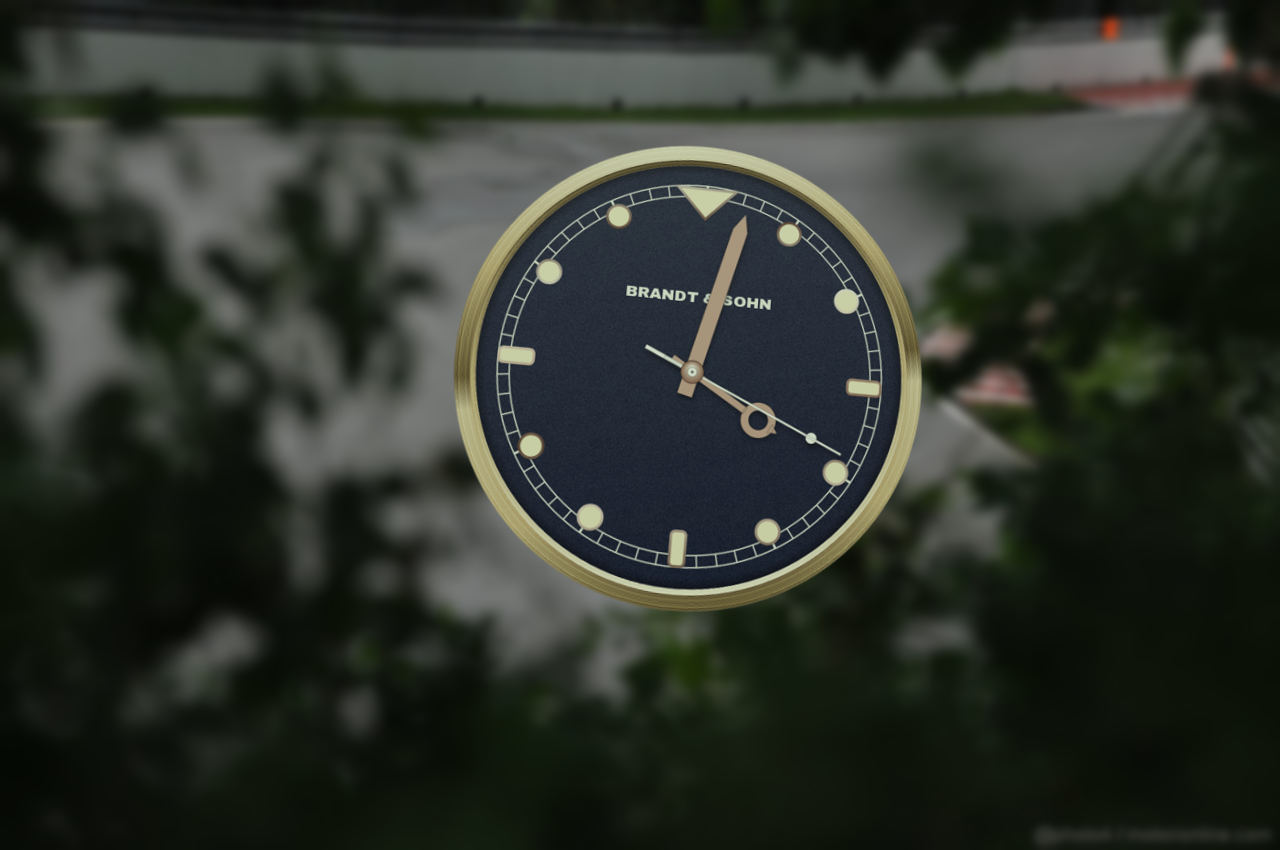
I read **4:02:19**
